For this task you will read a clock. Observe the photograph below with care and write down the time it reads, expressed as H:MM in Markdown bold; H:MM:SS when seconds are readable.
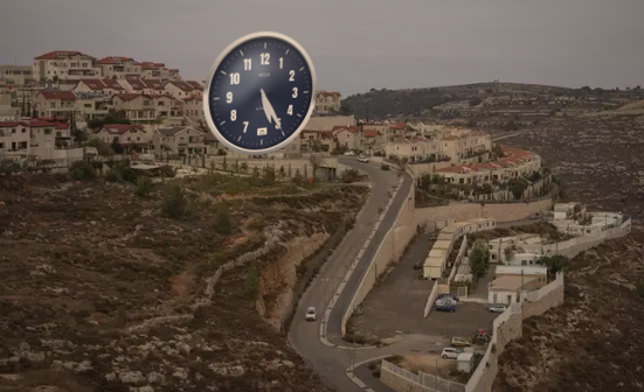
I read **5:25**
